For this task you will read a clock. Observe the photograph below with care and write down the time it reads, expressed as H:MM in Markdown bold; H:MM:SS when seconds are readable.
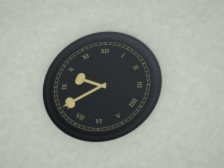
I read **9:40**
